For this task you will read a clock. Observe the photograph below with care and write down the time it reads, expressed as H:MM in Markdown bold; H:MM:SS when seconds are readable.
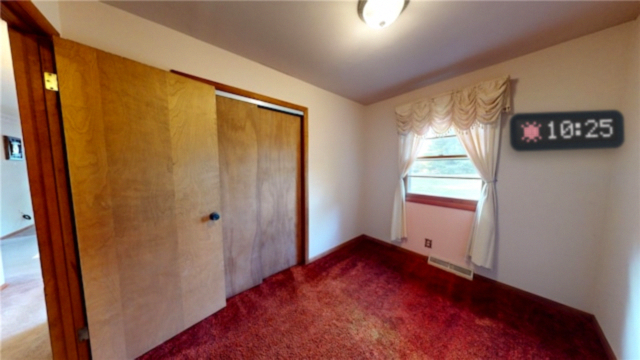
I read **10:25**
